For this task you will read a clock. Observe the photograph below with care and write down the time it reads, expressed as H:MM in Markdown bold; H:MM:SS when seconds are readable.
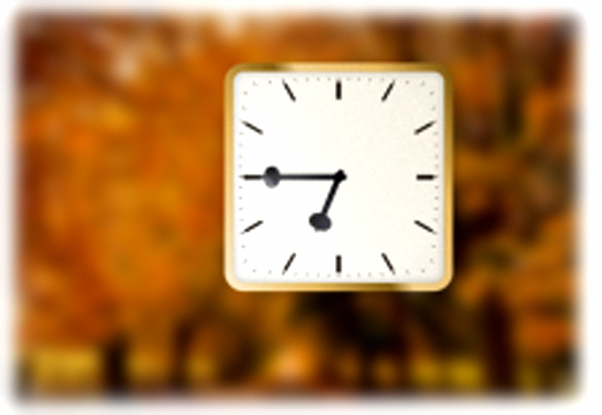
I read **6:45**
